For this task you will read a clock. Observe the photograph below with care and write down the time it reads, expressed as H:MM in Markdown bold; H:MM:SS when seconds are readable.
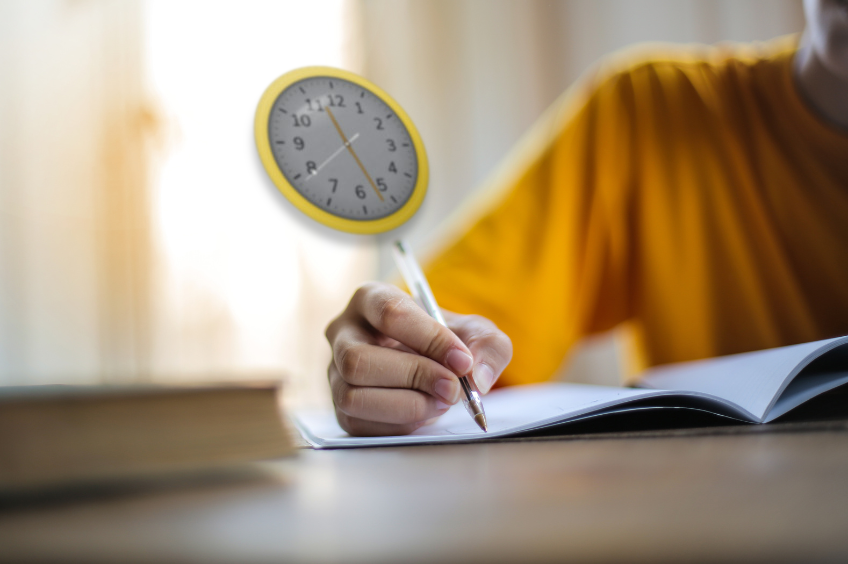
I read **11:26:39**
